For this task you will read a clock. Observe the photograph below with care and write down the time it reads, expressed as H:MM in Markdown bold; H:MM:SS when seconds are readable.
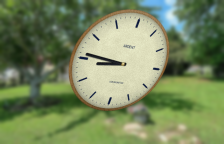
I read **8:46**
